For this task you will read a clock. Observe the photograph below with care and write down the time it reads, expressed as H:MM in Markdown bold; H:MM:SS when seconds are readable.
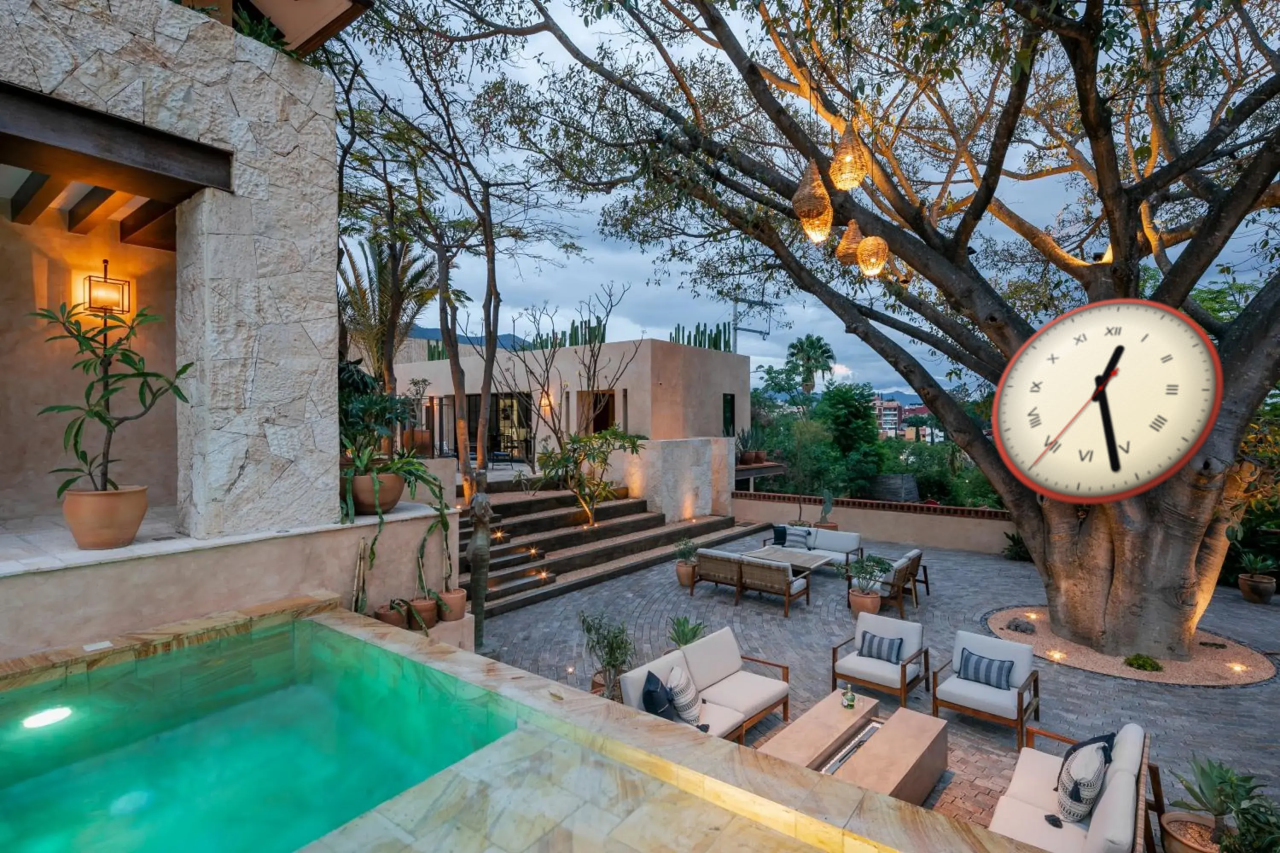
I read **12:26:35**
